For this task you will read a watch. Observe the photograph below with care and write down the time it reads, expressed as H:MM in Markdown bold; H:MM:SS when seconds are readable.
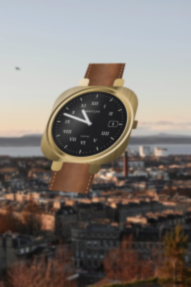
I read **10:48**
